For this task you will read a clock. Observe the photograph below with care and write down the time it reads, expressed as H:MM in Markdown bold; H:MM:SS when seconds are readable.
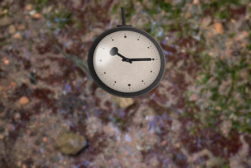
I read **10:15**
